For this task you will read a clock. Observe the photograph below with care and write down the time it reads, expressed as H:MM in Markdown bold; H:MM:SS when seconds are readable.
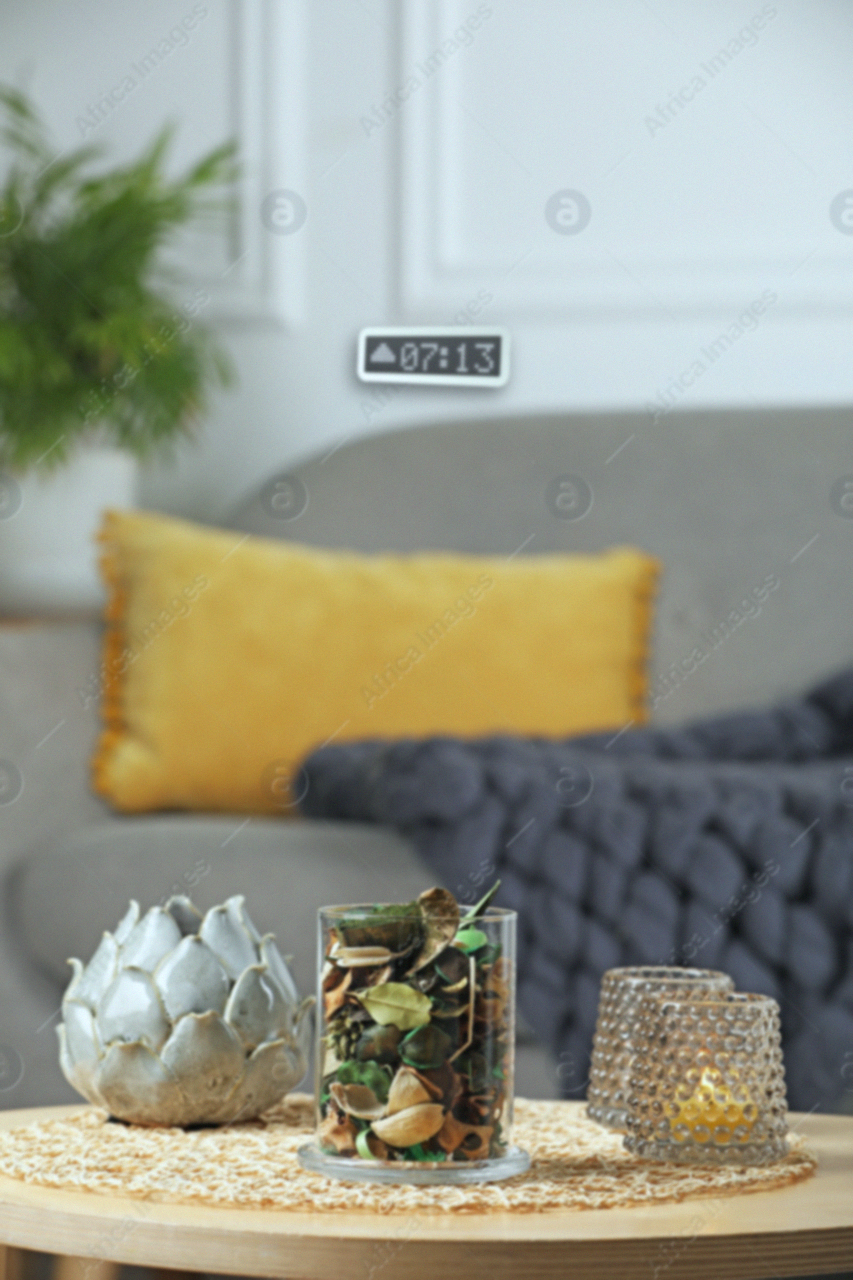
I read **7:13**
